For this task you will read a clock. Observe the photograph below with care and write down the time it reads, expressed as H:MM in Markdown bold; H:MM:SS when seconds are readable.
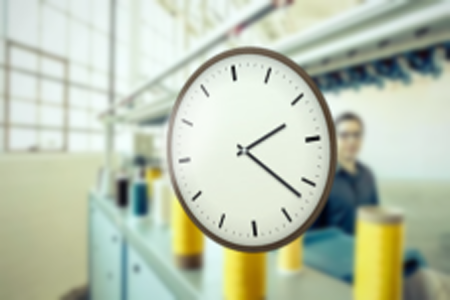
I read **2:22**
